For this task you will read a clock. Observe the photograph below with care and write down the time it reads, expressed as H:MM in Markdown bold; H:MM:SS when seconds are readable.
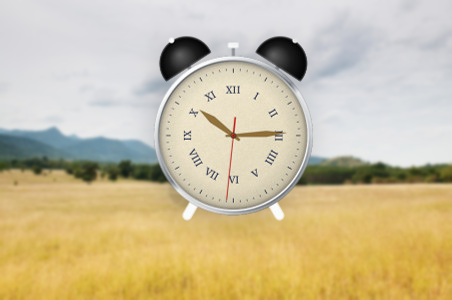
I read **10:14:31**
